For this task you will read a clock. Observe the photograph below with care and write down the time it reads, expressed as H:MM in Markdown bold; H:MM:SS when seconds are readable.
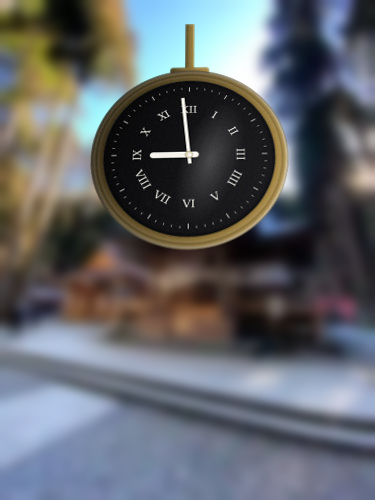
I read **8:59**
